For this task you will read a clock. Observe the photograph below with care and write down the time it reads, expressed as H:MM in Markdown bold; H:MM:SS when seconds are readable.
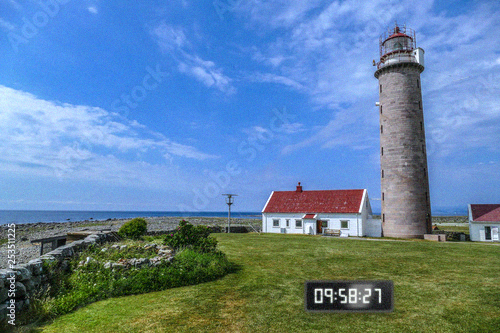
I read **9:58:27**
